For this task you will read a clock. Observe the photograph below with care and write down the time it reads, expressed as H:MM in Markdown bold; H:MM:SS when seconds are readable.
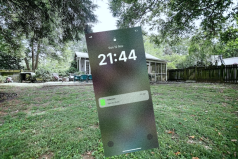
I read **21:44**
